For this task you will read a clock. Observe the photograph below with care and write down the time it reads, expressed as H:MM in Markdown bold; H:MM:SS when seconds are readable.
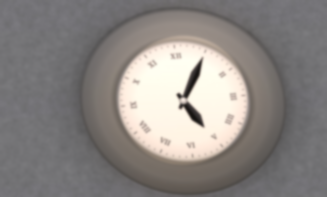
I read **5:05**
